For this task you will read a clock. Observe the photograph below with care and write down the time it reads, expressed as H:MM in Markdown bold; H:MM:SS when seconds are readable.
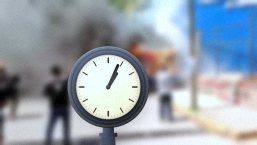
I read **1:04**
